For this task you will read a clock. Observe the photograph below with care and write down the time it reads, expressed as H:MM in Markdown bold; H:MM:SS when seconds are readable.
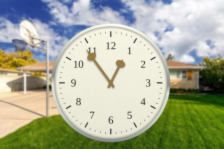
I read **12:54**
